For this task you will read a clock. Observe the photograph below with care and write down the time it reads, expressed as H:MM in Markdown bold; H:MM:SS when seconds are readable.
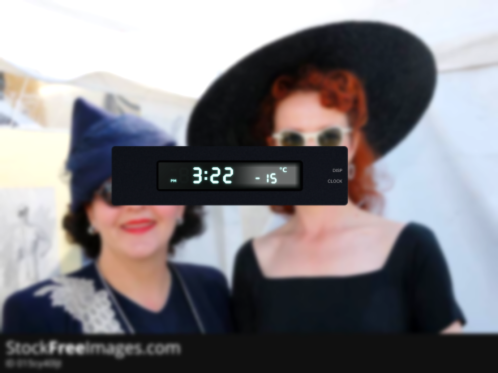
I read **3:22**
